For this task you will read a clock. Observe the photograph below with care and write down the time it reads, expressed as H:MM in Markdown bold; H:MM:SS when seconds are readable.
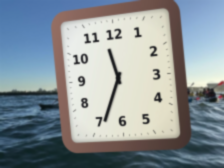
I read **11:34**
